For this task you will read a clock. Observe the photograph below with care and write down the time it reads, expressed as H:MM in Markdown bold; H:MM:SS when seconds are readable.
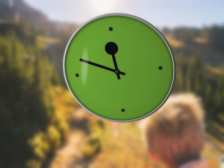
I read **11:49**
